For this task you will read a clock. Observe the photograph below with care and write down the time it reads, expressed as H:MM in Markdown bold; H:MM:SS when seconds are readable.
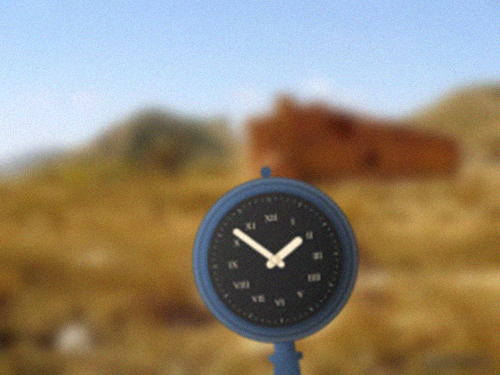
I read **1:52**
